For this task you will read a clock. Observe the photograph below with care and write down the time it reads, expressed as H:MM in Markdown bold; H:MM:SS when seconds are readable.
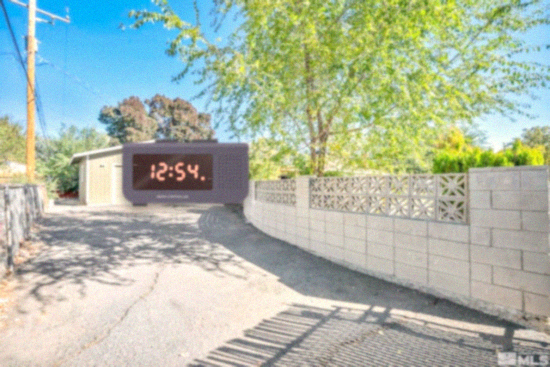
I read **12:54**
